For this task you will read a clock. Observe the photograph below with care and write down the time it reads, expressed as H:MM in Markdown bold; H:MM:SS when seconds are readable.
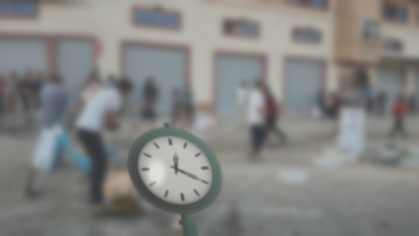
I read **12:20**
